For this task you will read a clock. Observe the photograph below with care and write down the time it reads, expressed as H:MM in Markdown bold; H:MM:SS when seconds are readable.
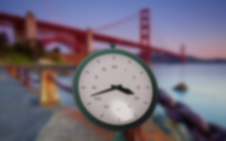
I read **3:42**
